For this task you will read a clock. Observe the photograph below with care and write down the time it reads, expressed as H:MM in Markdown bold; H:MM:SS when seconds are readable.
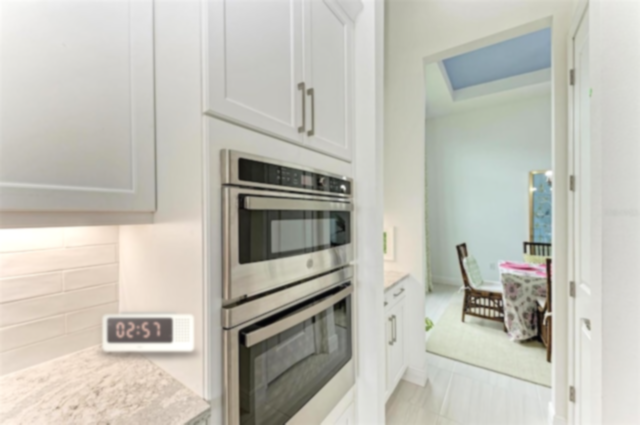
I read **2:57**
